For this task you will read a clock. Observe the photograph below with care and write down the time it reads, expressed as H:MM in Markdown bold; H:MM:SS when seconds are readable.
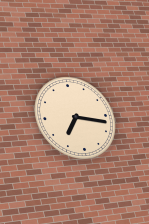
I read **7:17**
